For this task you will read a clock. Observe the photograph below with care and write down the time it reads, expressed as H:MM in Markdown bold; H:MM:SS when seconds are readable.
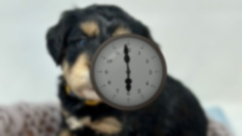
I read **5:59**
